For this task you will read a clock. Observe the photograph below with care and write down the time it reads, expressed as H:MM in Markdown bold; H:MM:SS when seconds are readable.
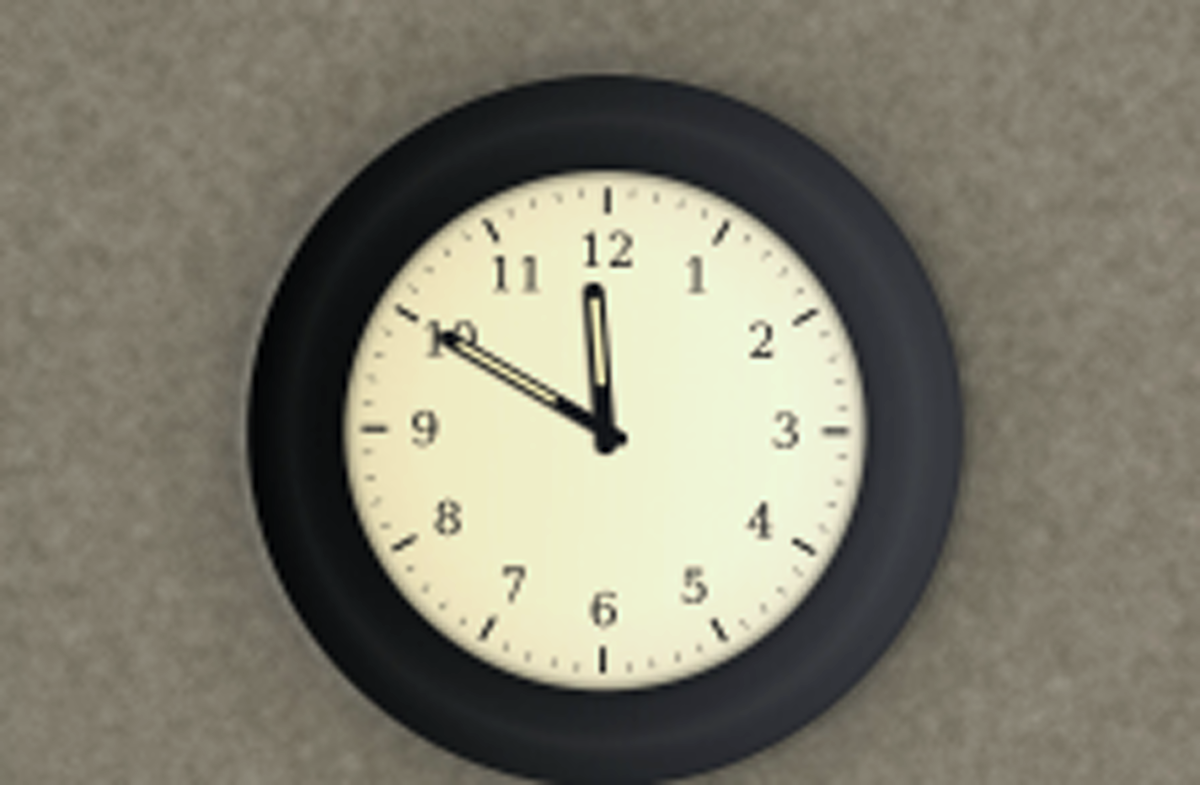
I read **11:50**
